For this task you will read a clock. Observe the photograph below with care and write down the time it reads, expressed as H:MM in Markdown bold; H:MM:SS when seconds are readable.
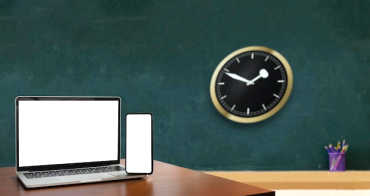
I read **1:49**
